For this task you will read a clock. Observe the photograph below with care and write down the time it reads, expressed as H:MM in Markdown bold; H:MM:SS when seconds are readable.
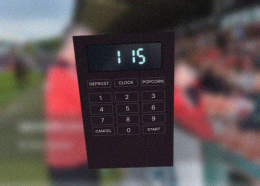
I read **1:15**
